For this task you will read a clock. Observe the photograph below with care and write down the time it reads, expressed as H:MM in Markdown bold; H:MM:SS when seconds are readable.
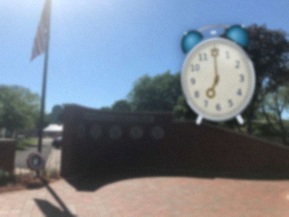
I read **7:00**
